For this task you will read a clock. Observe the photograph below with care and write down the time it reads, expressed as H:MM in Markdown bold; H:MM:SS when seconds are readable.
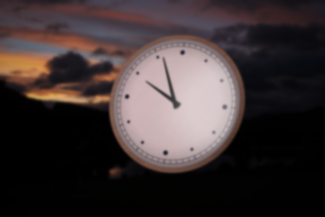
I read **9:56**
